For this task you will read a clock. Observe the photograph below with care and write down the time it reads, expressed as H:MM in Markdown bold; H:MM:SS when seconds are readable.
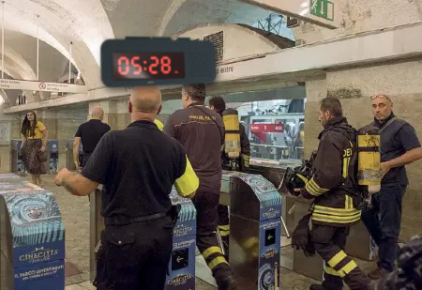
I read **5:28**
